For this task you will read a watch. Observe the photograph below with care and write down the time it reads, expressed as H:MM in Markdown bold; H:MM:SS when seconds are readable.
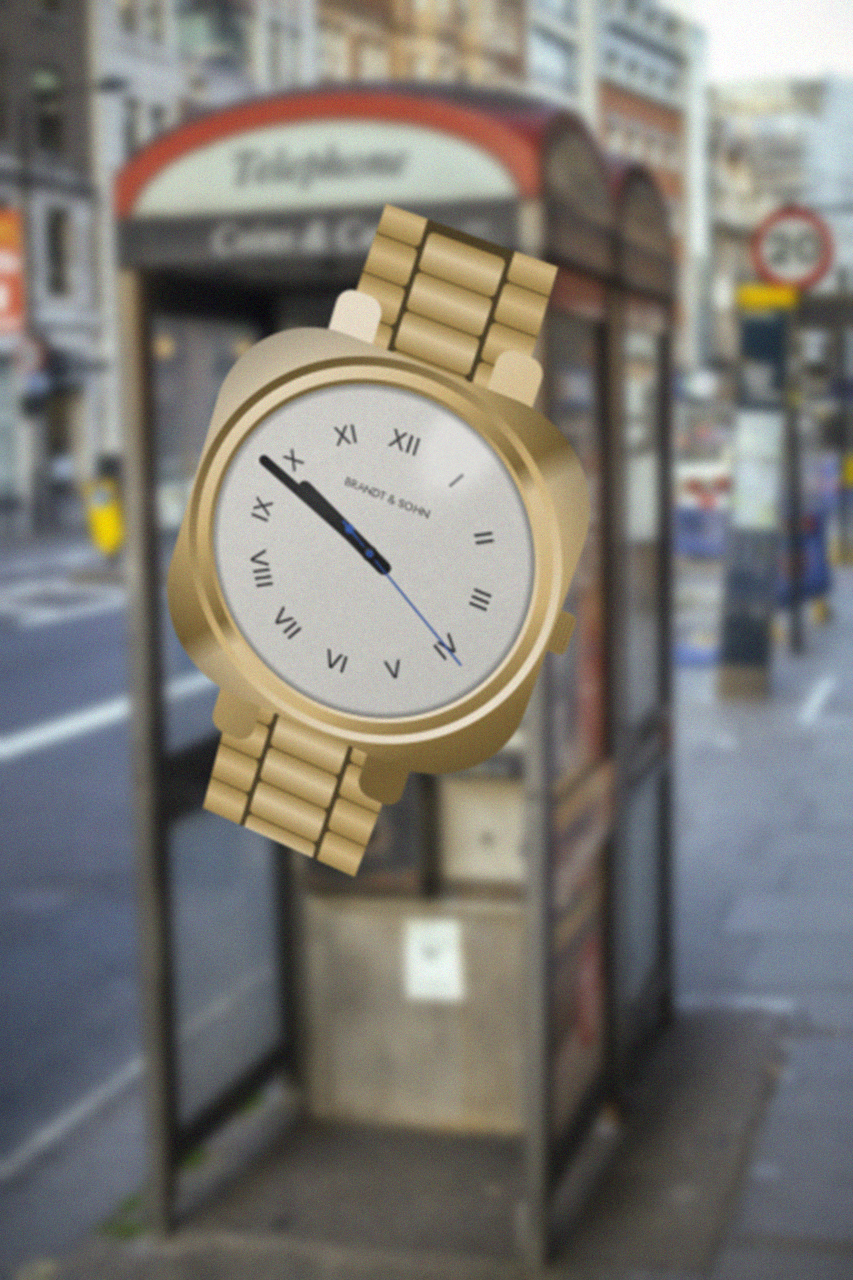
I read **9:48:20**
